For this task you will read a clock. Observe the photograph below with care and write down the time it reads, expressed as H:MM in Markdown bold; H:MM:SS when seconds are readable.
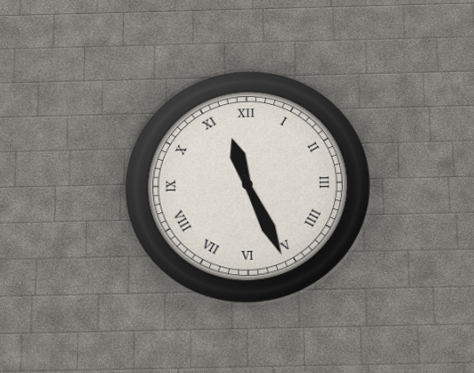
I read **11:26**
